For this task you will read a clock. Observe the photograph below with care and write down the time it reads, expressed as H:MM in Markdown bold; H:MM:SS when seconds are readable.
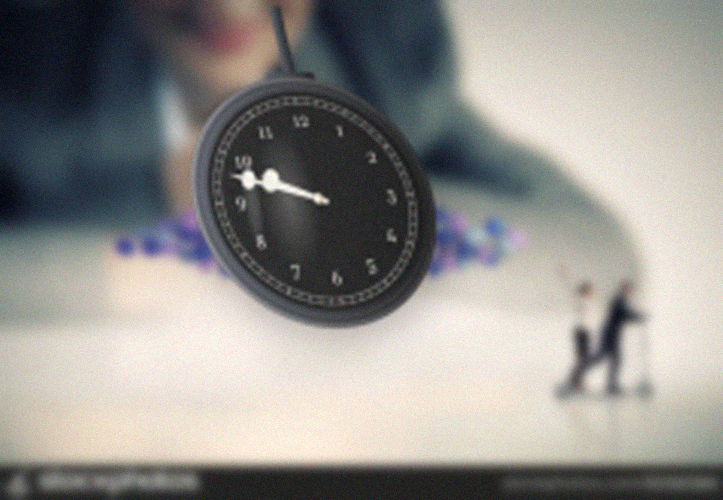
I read **9:48**
